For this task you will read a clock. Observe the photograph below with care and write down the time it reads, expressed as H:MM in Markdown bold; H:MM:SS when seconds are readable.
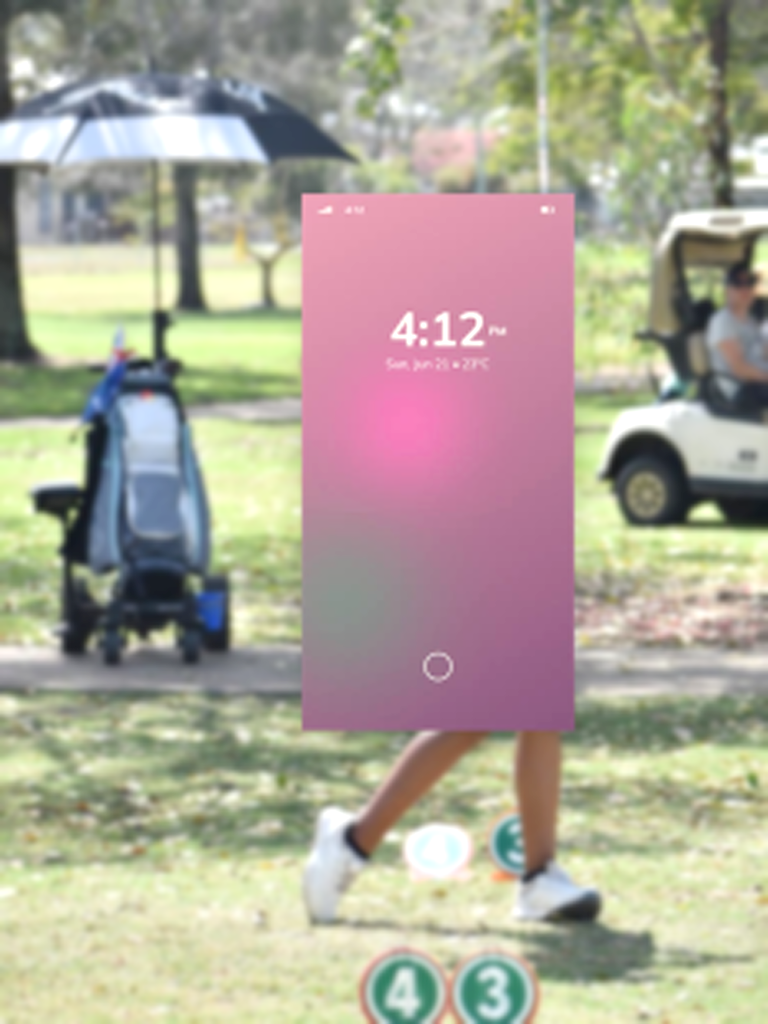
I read **4:12**
